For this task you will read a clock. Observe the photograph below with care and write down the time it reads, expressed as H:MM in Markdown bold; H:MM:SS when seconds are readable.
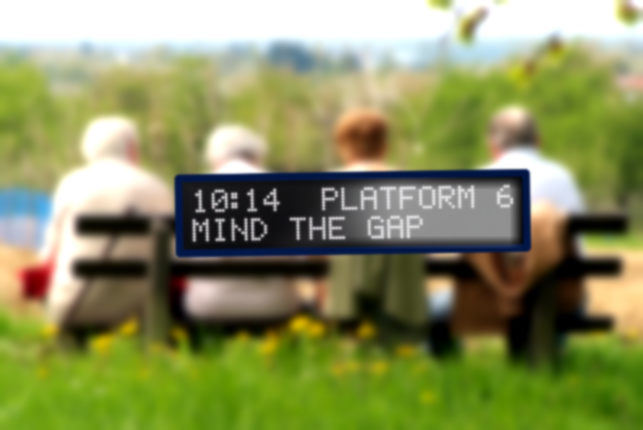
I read **10:14**
